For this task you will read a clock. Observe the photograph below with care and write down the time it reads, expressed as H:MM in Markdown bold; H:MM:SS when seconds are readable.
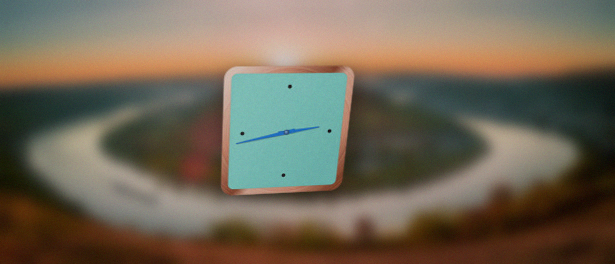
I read **2:43**
